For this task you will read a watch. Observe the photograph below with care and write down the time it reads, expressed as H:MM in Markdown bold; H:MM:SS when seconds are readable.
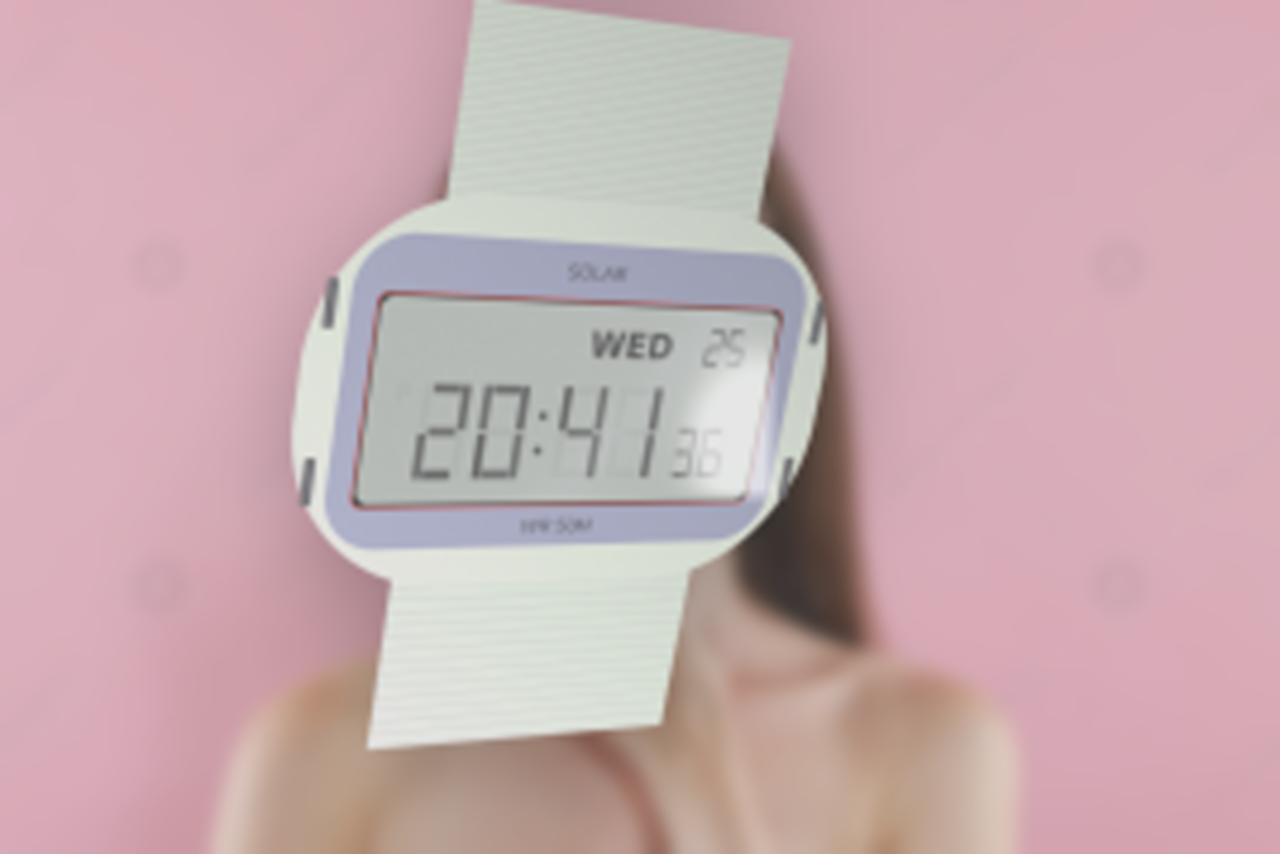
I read **20:41:36**
